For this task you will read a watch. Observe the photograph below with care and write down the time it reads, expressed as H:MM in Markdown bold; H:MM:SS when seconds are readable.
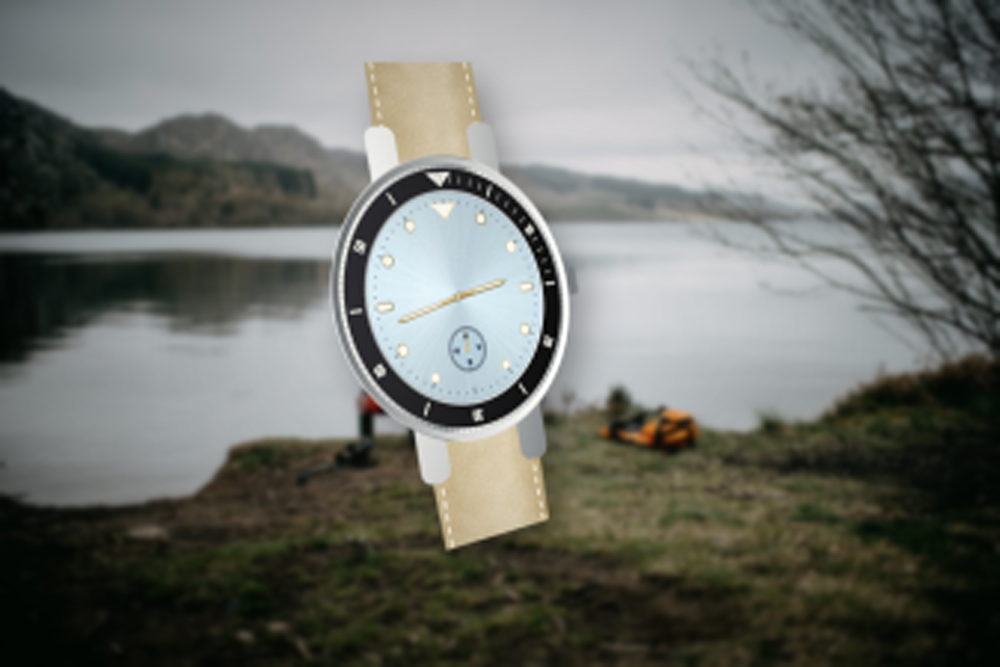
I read **2:43**
